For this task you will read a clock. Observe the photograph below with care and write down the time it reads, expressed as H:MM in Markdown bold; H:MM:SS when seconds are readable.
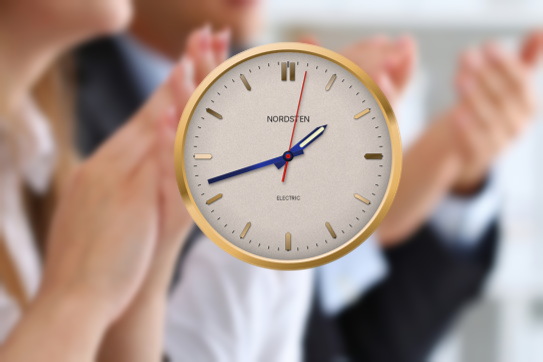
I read **1:42:02**
